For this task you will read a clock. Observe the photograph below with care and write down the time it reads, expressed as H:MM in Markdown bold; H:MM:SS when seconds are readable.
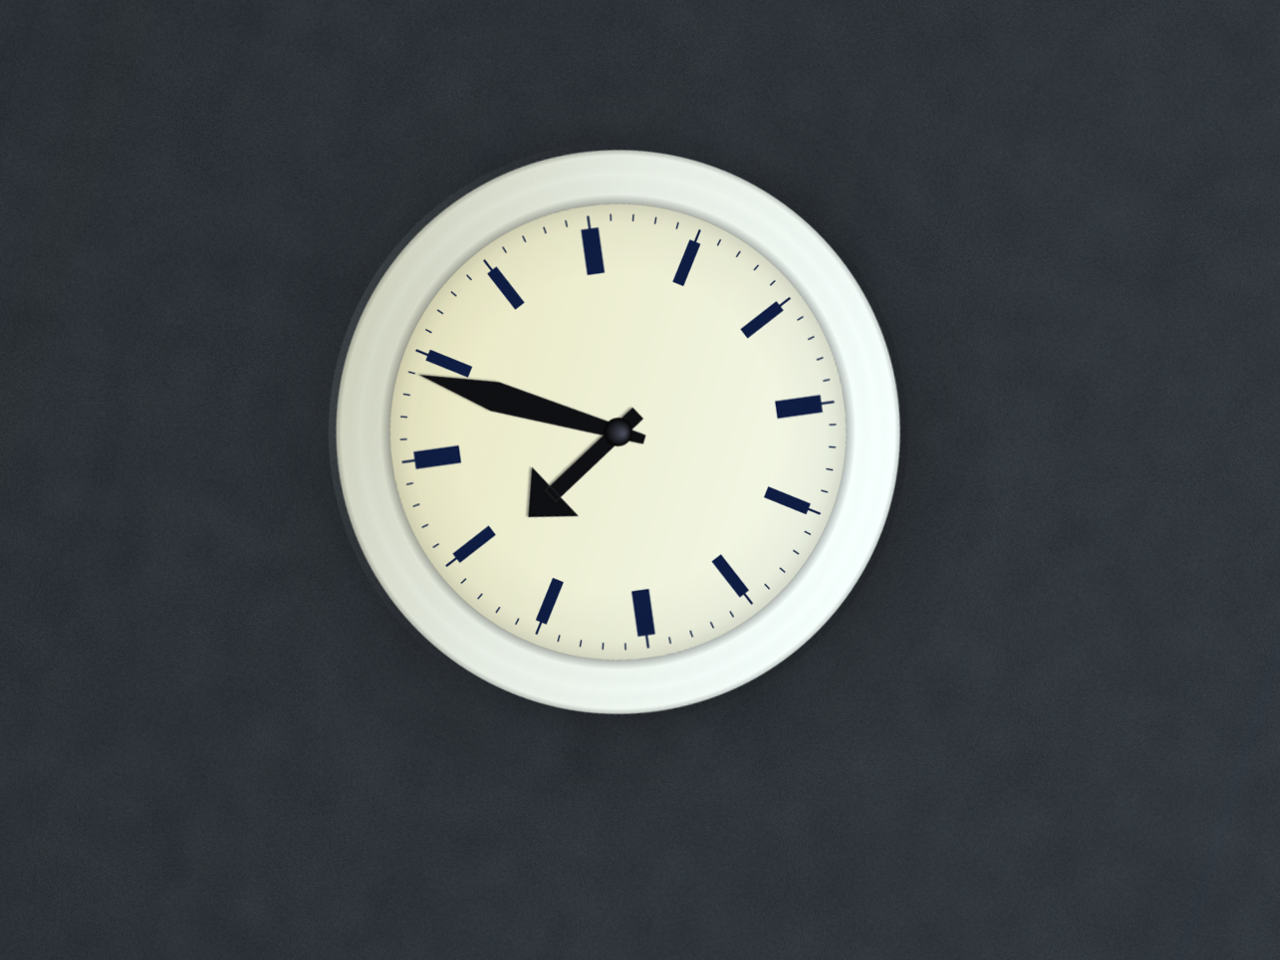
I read **7:49**
